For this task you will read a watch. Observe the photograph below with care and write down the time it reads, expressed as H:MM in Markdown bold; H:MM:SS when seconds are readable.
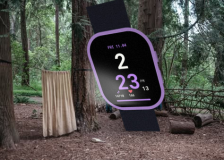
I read **2:23**
